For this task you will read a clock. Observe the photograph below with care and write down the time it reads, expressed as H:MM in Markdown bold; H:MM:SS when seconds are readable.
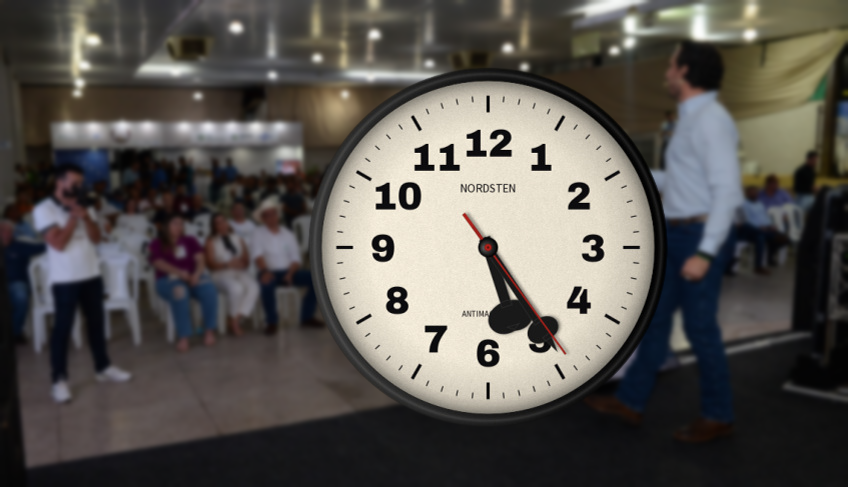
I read **5:24:24**
